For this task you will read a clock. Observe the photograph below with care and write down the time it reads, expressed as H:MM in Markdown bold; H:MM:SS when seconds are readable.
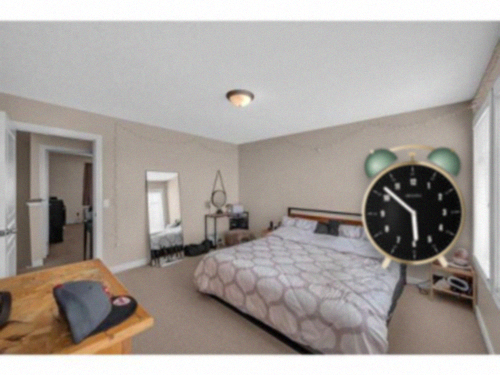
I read **5:52**
